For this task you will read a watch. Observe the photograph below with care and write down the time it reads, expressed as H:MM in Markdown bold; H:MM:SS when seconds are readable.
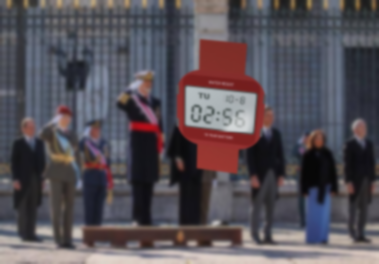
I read **2:56**
